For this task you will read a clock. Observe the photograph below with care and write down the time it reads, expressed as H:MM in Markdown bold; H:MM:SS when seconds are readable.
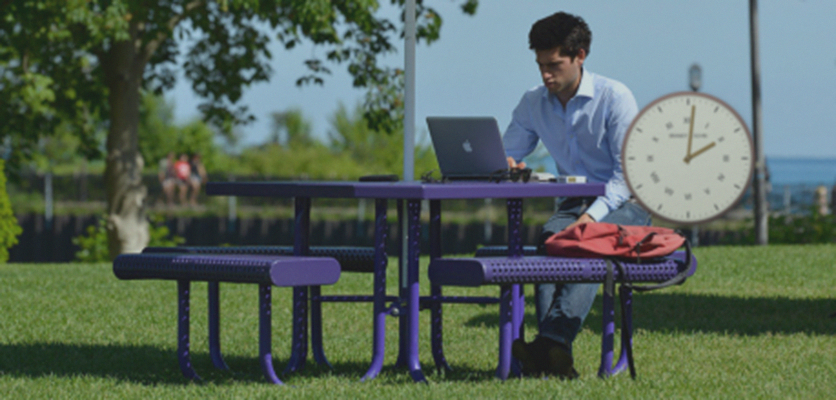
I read **2:01**
